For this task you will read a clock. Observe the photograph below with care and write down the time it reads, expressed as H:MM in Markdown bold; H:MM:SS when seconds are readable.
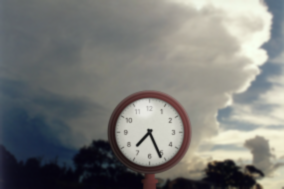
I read **7:26**
